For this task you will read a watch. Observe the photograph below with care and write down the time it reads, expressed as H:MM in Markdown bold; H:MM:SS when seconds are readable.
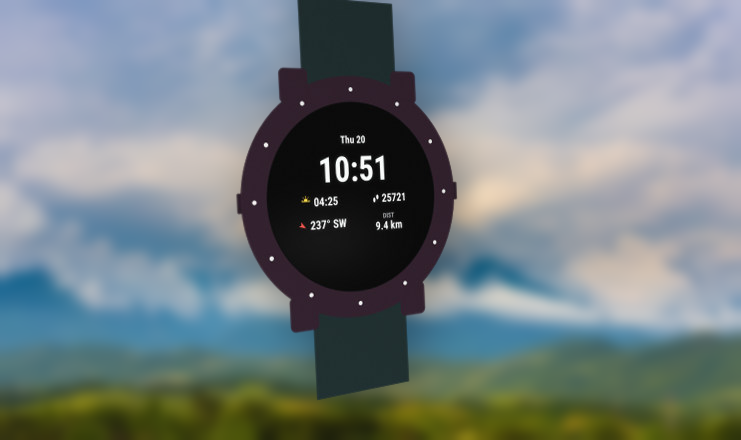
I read **10:51**
